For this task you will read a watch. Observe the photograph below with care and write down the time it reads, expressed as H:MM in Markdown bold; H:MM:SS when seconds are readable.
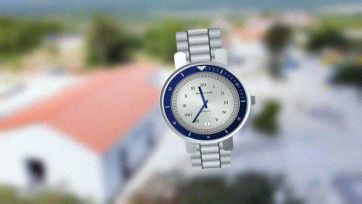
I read **11:36**
